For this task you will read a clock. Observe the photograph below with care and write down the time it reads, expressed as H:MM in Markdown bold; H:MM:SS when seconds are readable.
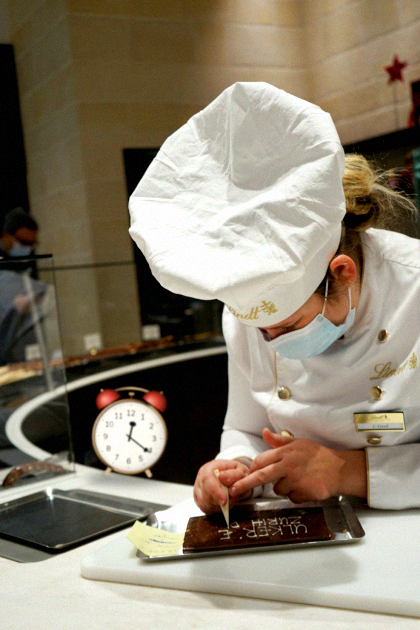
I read **12:21**
